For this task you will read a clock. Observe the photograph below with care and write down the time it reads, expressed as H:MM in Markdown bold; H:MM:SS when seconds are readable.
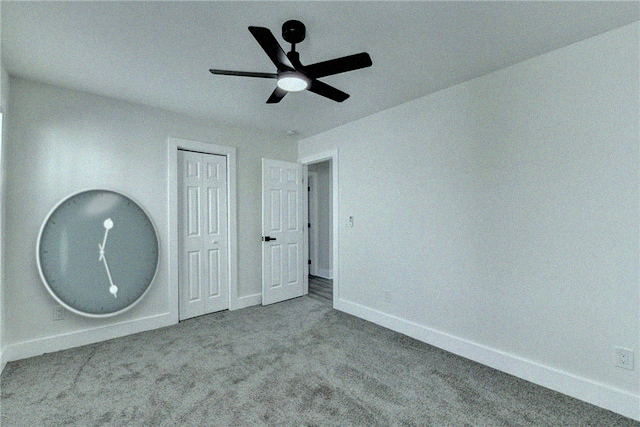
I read **12:27**
